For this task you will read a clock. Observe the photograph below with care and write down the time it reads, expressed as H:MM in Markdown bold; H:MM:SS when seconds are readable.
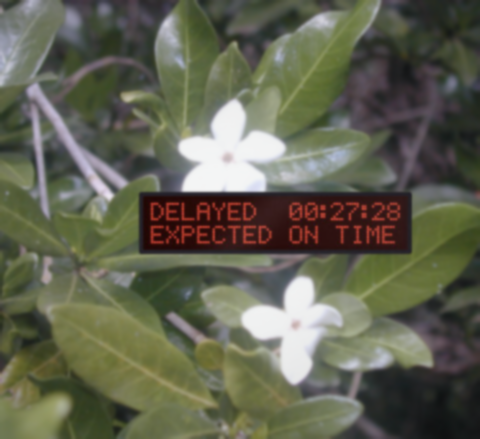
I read **0:27:28**
